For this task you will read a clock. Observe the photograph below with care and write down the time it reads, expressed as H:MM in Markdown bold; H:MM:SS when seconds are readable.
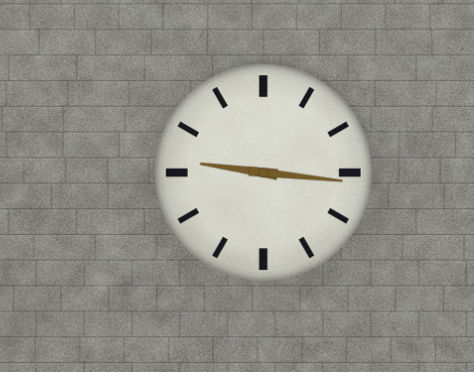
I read **9:16**
